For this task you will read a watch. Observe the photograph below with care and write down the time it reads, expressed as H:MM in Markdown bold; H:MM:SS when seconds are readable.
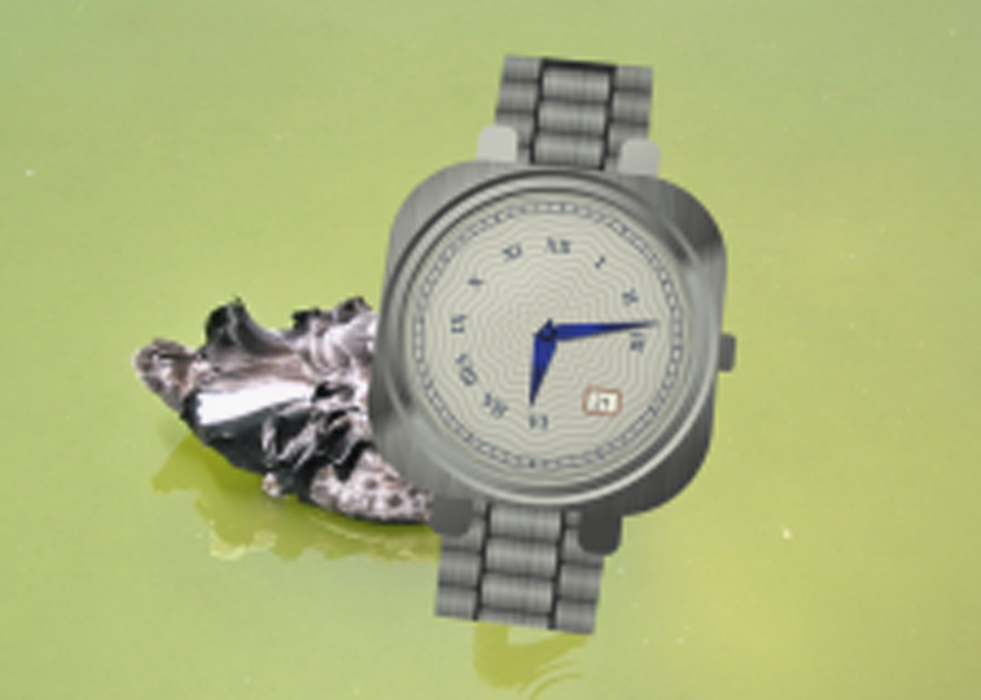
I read **6:13**
